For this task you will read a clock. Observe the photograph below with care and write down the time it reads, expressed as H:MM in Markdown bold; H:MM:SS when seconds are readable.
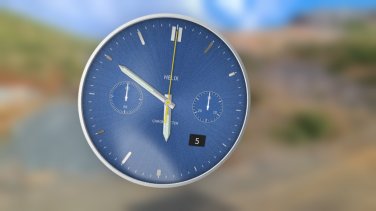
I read **5:50**
